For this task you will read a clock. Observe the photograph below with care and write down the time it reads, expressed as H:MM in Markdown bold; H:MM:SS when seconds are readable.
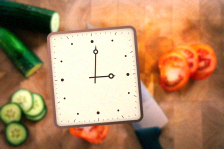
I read **3:01**
